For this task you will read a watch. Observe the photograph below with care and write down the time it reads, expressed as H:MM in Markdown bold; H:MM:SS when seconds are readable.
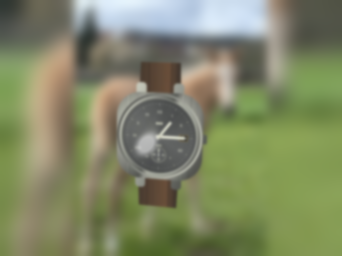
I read **1:15**
